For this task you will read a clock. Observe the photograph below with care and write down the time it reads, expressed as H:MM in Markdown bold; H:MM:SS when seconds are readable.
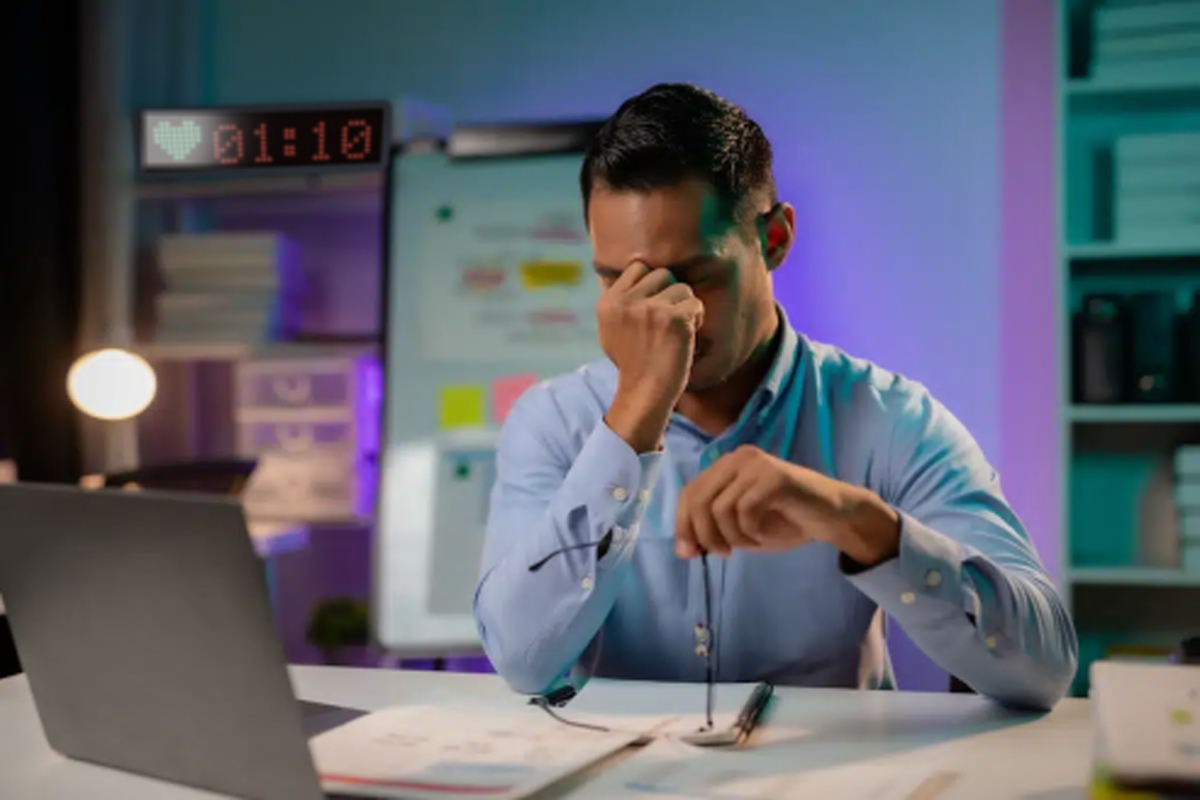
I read **1:10**
